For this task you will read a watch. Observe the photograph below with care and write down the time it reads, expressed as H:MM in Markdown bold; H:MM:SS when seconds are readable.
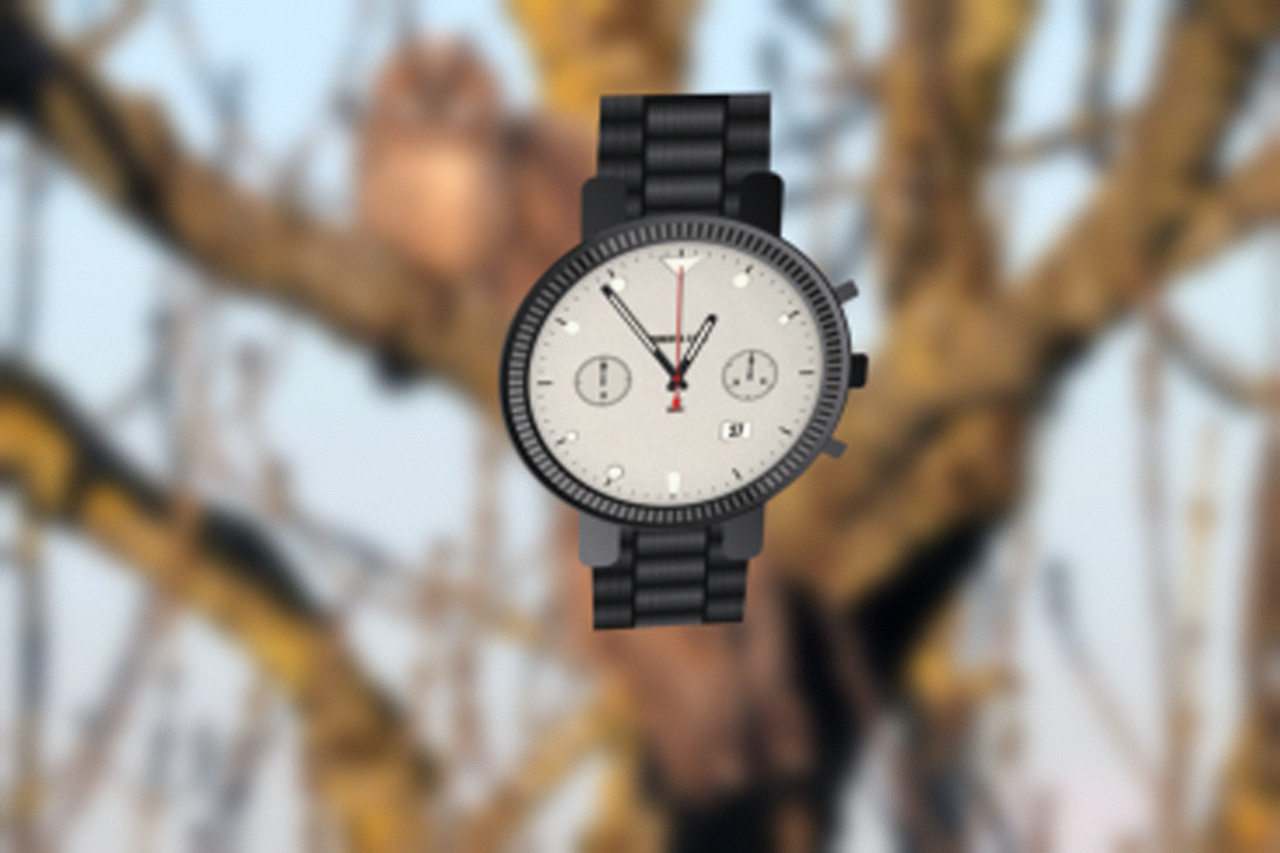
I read **12:54**
